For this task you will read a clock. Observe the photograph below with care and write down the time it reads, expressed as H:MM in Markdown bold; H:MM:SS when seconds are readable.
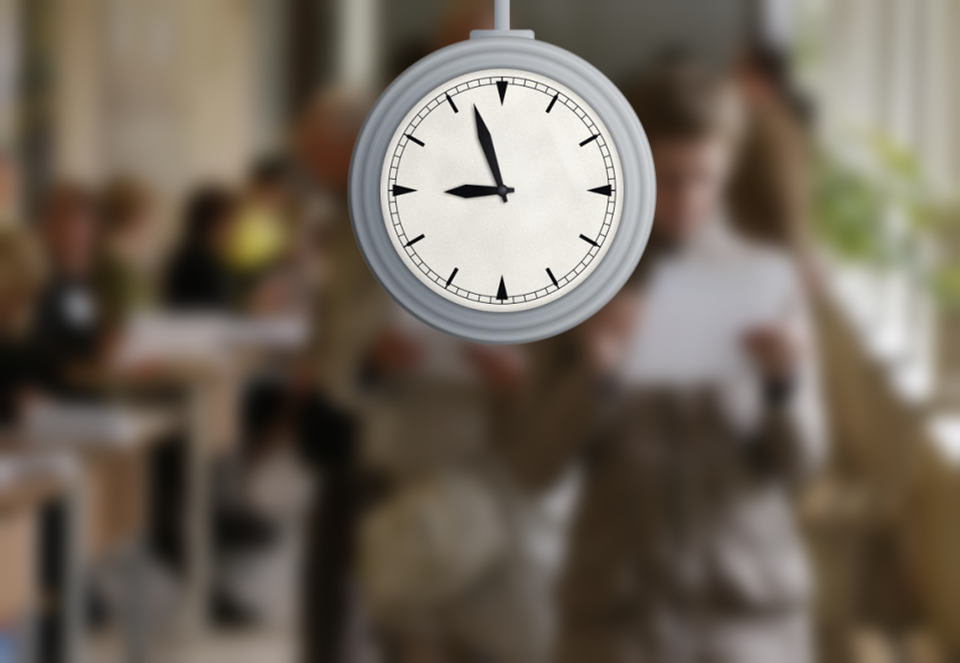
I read **8:57**
